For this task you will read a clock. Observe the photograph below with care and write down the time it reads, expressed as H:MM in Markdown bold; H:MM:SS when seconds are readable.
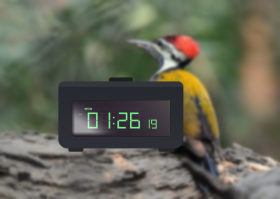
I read **1:26:19**
